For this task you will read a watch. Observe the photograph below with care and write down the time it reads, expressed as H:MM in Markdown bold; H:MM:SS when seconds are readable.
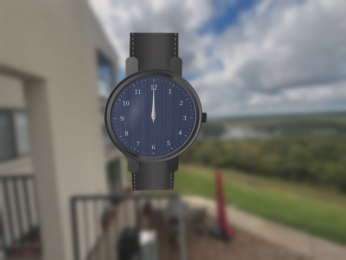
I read **12:00**
